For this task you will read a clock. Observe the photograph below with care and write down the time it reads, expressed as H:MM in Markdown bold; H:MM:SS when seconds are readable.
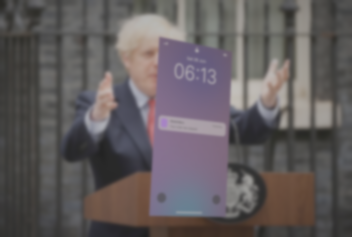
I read **6:13**
